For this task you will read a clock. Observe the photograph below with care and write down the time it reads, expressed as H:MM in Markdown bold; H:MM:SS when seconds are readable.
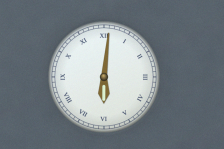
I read **6:01**
